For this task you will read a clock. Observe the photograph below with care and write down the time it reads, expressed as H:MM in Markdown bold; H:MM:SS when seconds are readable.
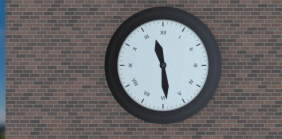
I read **11:29**
